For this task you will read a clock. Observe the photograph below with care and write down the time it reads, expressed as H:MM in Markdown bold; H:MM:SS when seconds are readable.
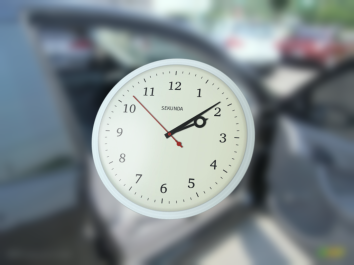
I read **2:08:52**
